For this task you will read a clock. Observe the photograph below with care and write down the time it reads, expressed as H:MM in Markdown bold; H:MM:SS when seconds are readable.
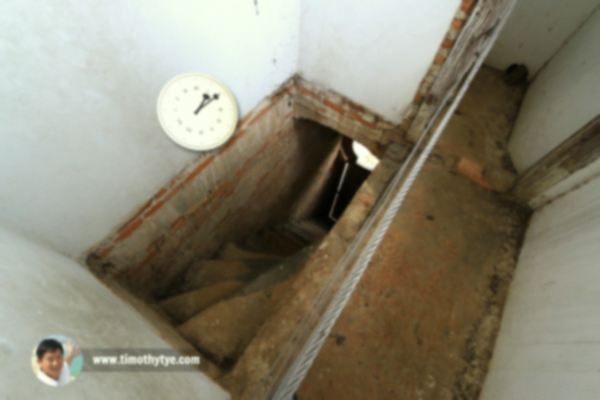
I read **1:09**
